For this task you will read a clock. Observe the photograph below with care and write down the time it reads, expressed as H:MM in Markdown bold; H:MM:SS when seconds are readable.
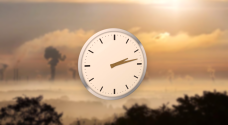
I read **2:13**
